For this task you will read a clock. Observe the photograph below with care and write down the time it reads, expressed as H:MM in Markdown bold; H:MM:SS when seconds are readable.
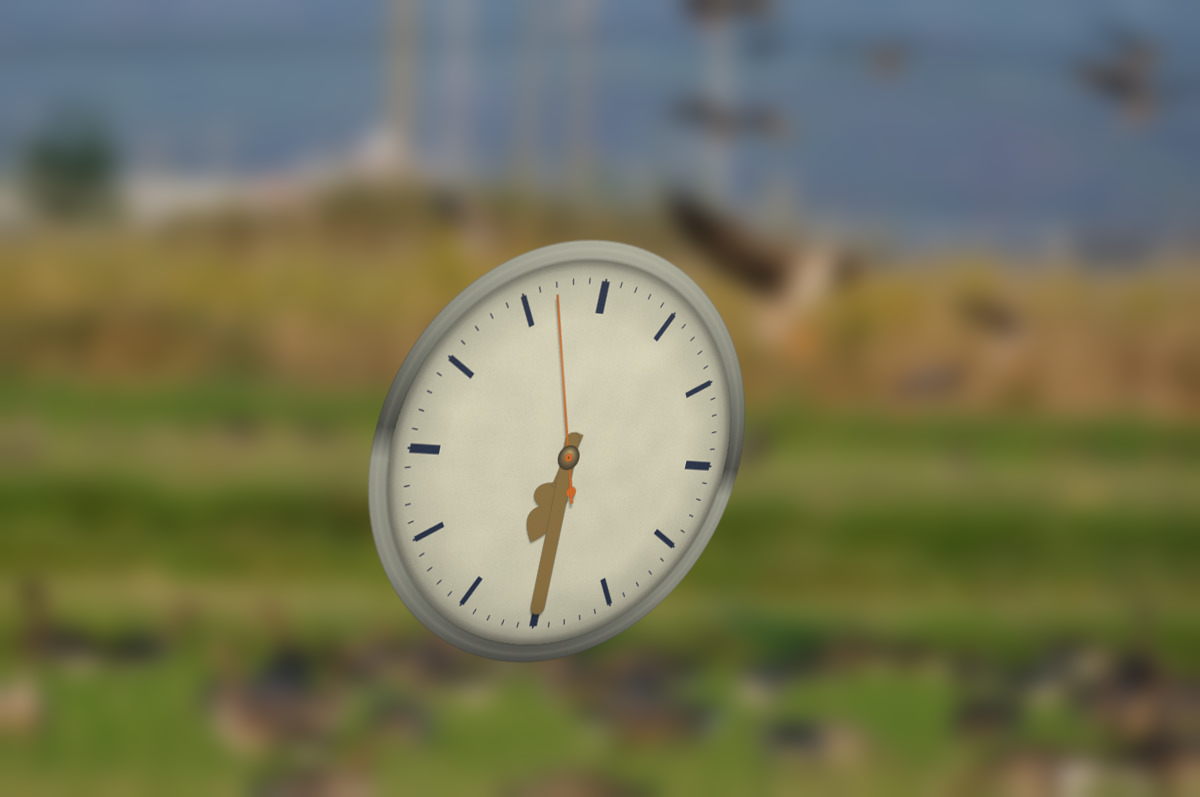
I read **6:29:57**
